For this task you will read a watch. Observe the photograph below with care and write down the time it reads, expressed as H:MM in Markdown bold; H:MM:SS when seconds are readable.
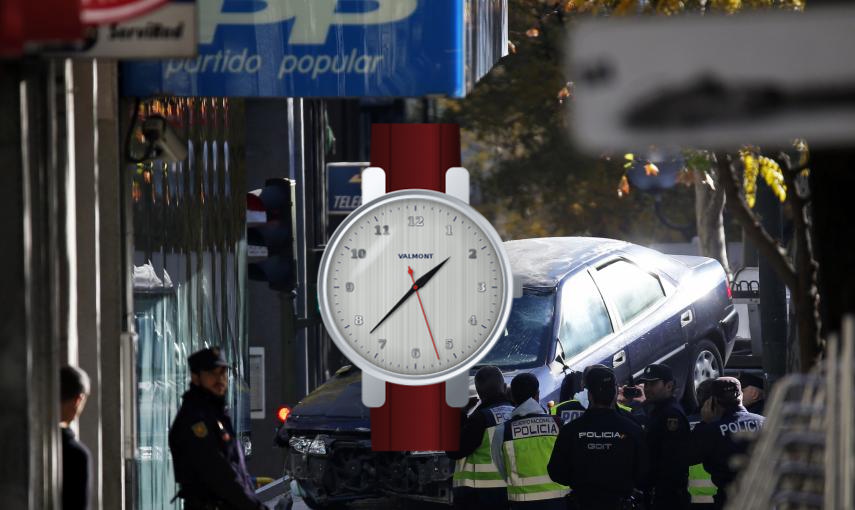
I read **1:37:27**
